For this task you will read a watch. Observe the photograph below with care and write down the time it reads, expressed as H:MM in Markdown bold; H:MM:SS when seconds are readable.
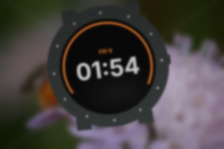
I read **1:54**
